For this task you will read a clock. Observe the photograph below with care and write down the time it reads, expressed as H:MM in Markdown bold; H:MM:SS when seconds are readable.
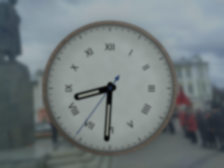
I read **8:30:36**
